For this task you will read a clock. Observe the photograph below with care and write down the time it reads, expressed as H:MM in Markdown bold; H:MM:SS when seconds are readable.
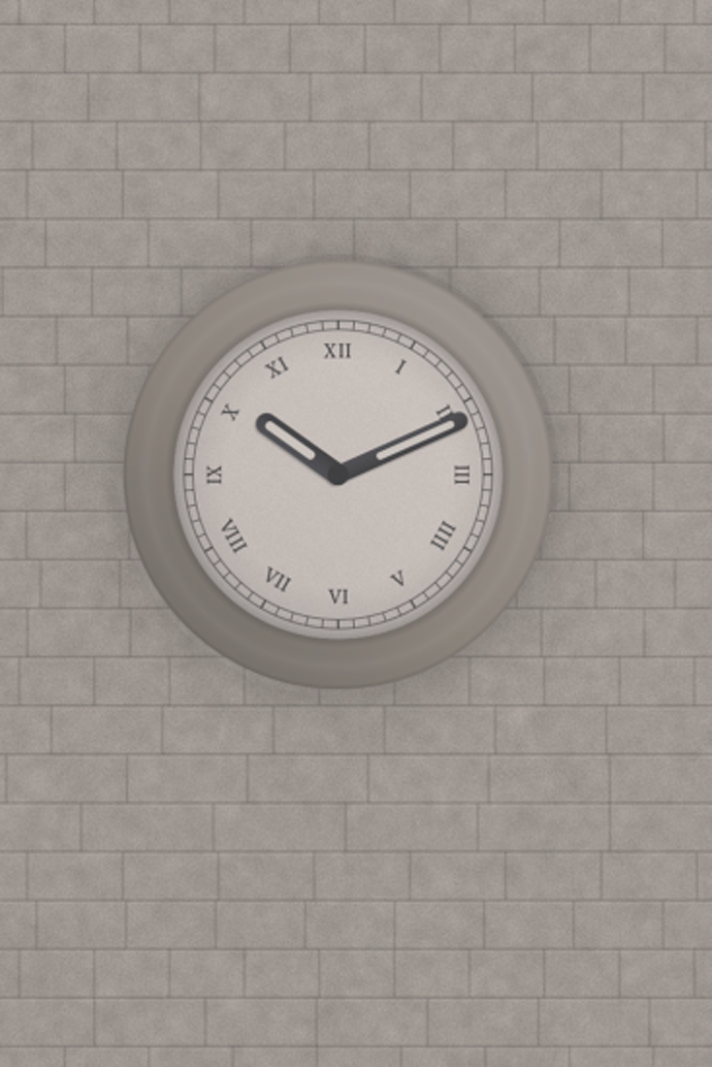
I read **10:11**
